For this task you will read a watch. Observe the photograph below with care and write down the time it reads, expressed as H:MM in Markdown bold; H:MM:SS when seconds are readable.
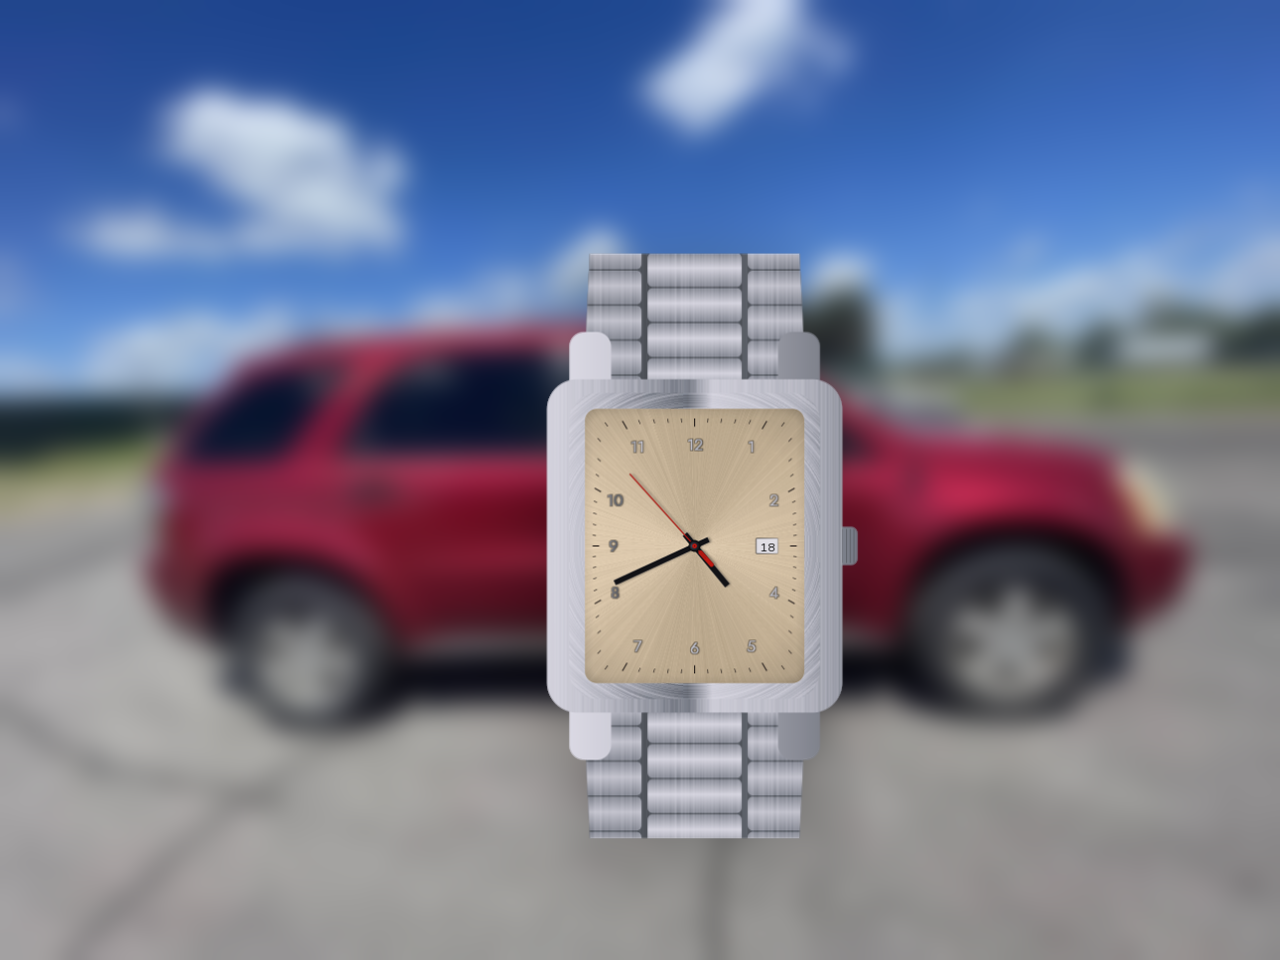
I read **4:40:53**
